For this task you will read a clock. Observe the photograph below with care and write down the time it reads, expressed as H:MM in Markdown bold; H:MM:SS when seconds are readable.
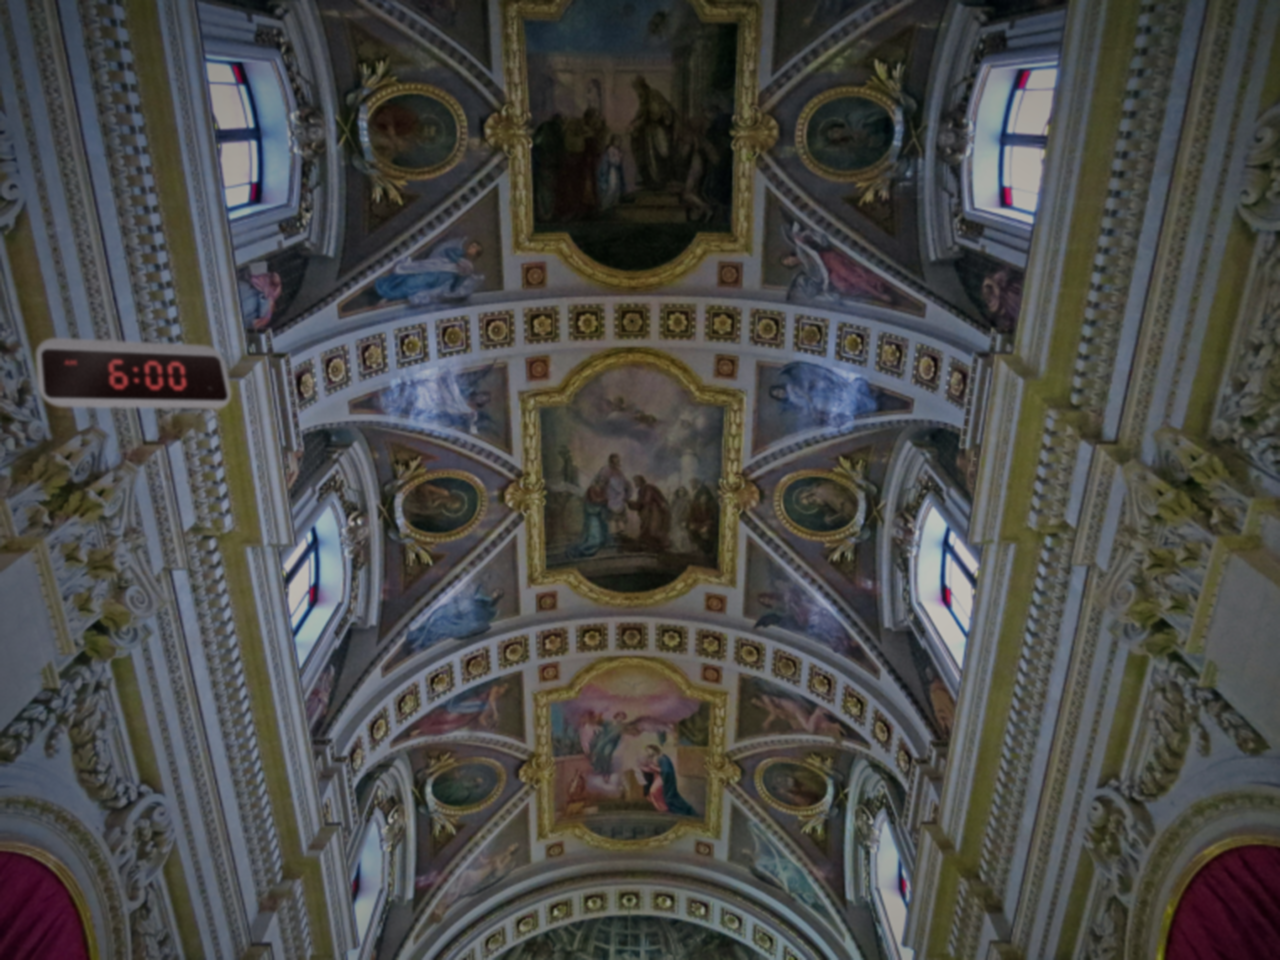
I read **6:00**
